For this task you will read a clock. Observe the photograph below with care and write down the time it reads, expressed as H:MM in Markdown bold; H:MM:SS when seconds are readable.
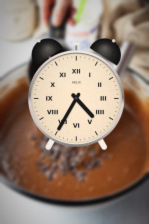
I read **4:35**
